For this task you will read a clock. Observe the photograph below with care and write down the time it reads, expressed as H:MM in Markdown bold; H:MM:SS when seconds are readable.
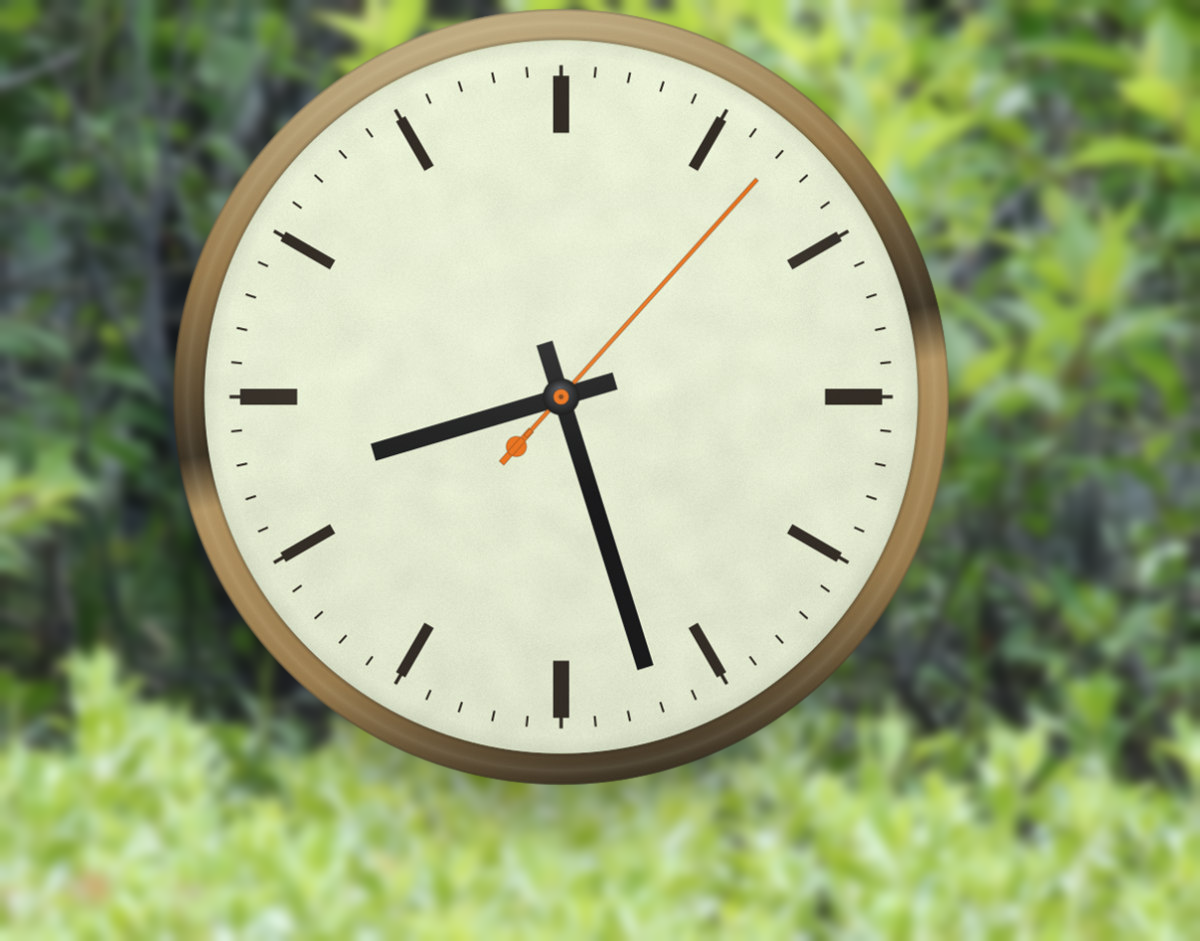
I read **8:27:07**
